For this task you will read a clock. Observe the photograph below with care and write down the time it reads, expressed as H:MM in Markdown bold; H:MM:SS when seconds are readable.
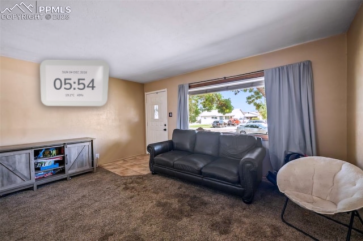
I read **5:54**
